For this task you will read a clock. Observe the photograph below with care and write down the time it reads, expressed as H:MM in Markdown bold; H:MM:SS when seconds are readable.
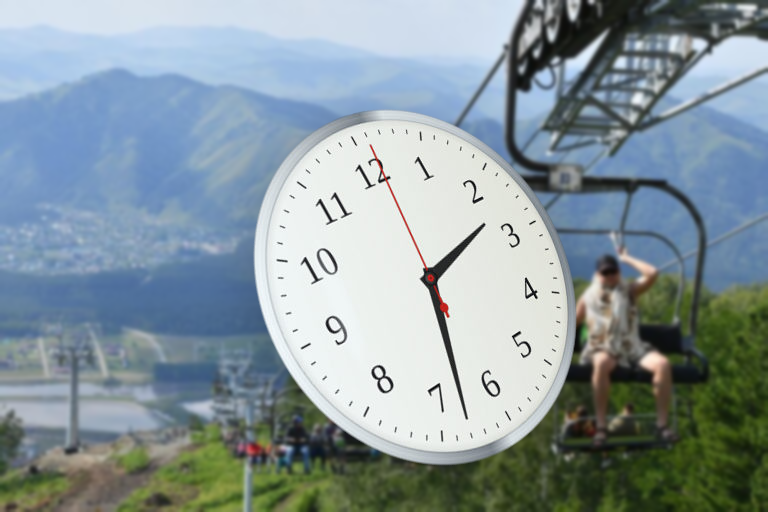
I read **2:33:01**
